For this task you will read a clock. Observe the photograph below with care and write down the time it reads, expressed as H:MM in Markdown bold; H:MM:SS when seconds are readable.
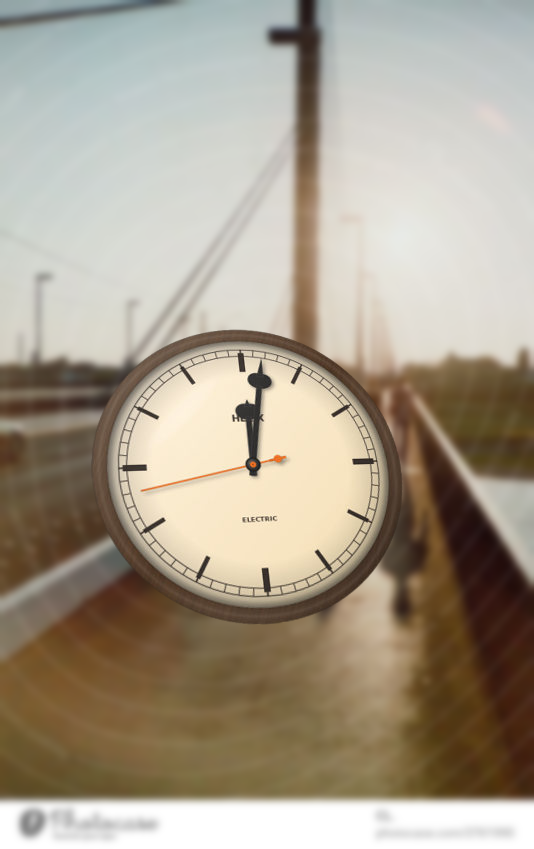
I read **12:01:43**
